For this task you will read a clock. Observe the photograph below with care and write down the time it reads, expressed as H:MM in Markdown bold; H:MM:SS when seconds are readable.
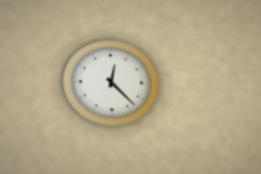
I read **12:23**
